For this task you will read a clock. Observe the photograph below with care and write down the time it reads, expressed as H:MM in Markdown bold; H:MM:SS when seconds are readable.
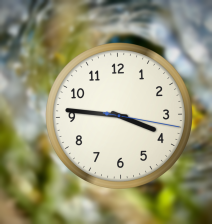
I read **3:46:17**
